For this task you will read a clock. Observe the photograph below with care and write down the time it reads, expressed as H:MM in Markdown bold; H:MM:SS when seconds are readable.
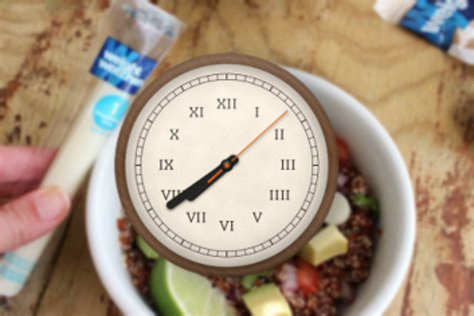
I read **7:39:08**
